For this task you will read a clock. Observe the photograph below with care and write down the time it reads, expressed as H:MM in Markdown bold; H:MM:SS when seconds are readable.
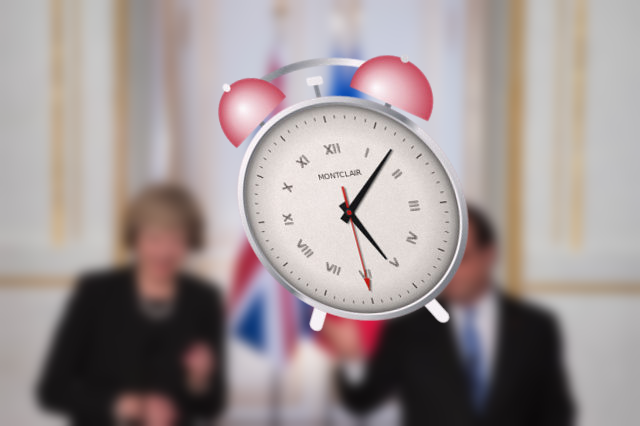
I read **5:07:30**
